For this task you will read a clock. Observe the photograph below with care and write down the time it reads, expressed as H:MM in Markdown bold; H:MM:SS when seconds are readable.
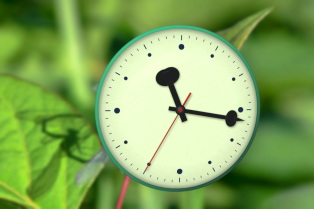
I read **11:16:35**
